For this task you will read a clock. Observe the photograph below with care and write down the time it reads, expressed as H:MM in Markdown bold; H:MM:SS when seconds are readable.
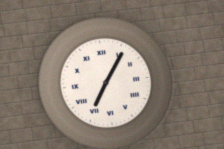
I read **7:06**
